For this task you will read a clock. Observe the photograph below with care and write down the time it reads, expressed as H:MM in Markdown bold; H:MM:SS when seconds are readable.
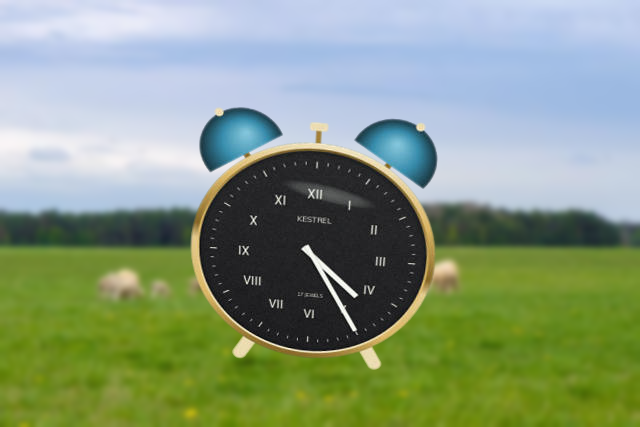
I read **4:25**
